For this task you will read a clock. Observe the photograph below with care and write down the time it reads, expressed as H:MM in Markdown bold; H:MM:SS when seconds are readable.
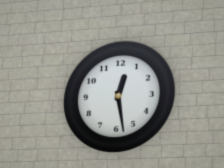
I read **12:28**
